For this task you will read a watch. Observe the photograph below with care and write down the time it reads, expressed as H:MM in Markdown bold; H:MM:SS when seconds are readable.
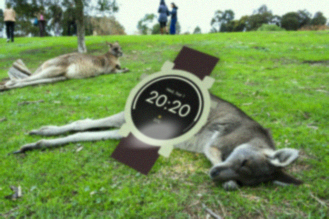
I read **20:20**
